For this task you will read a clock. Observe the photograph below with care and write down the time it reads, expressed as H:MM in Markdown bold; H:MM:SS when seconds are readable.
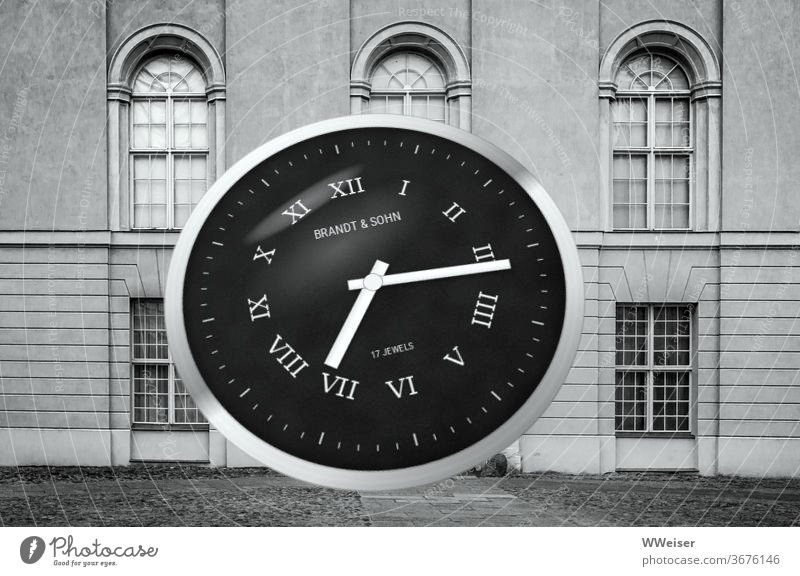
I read **7:16**
